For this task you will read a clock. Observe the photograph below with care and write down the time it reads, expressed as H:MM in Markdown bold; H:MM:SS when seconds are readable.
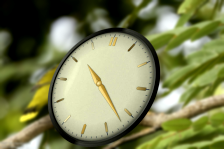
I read **10:22**
